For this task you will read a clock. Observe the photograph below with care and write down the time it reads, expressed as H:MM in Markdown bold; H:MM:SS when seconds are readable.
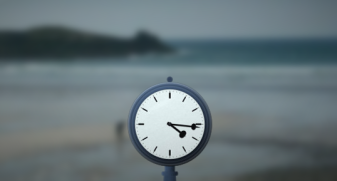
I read **4:16**
